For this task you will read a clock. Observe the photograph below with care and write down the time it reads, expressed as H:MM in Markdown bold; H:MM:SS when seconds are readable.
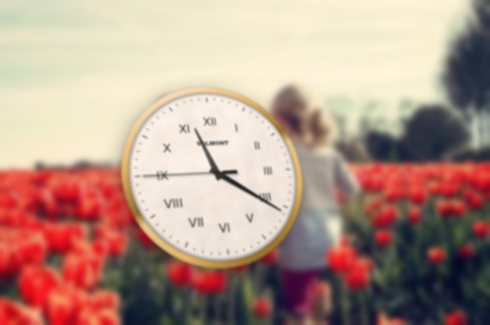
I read **11:20:45**
